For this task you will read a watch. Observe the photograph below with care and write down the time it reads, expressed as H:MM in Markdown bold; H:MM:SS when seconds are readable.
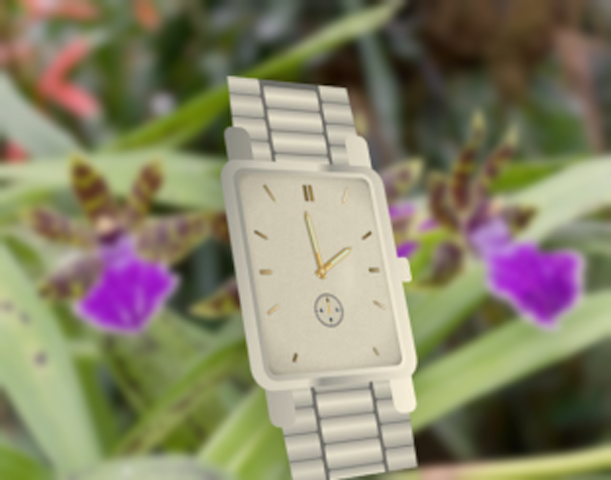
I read **1:59**
